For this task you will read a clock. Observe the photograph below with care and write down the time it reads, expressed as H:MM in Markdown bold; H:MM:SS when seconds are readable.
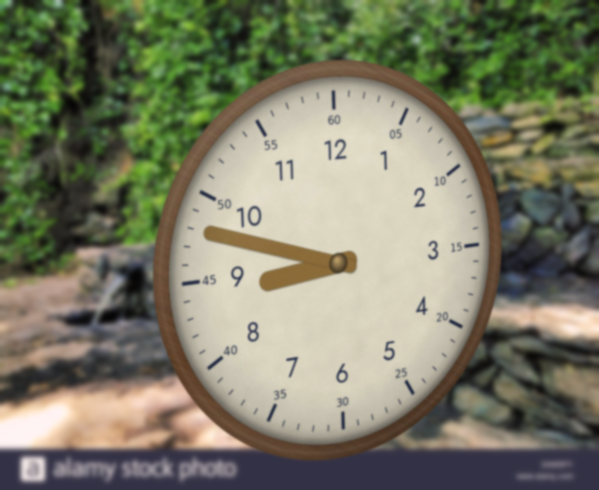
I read **8:48**
